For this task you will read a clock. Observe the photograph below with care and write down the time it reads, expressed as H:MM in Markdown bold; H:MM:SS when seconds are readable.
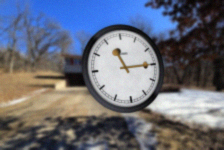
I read **11:15**
